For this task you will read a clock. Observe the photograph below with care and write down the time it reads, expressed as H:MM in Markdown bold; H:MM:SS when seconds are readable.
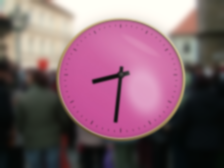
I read **8:31**
